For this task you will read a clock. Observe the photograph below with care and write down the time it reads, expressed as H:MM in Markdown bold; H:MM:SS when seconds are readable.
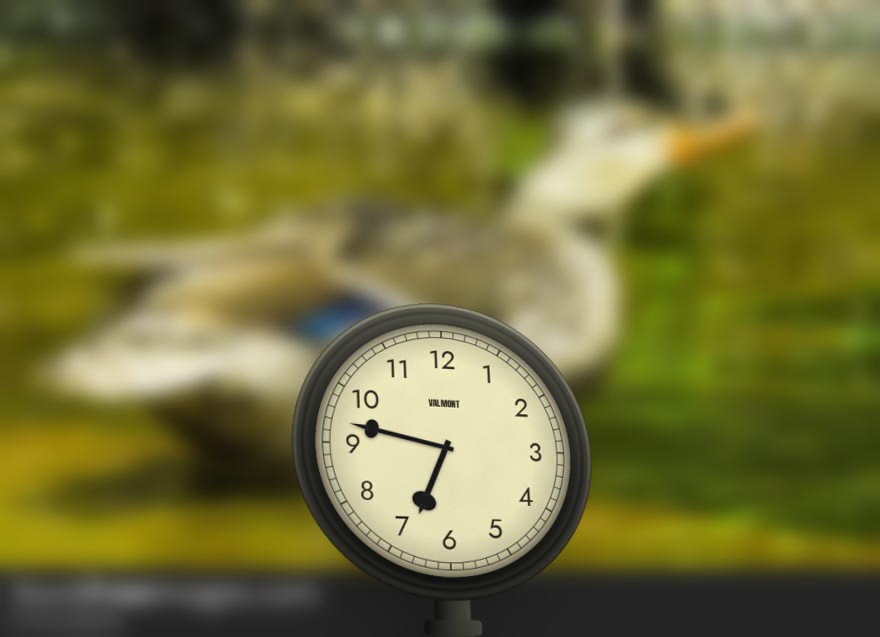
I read **6:47**
